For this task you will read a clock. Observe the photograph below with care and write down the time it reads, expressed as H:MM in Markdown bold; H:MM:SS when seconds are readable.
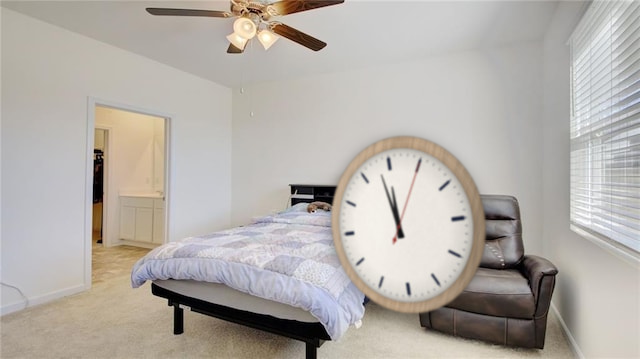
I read **11:58:05**
